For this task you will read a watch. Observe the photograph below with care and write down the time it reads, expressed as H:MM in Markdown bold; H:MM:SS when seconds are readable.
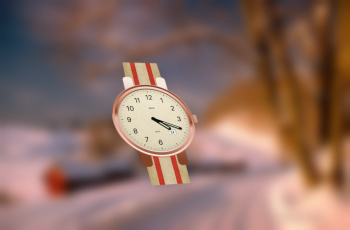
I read **4:19**
